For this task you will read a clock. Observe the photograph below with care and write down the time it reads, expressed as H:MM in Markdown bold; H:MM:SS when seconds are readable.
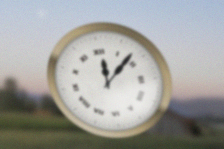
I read **12:08**
